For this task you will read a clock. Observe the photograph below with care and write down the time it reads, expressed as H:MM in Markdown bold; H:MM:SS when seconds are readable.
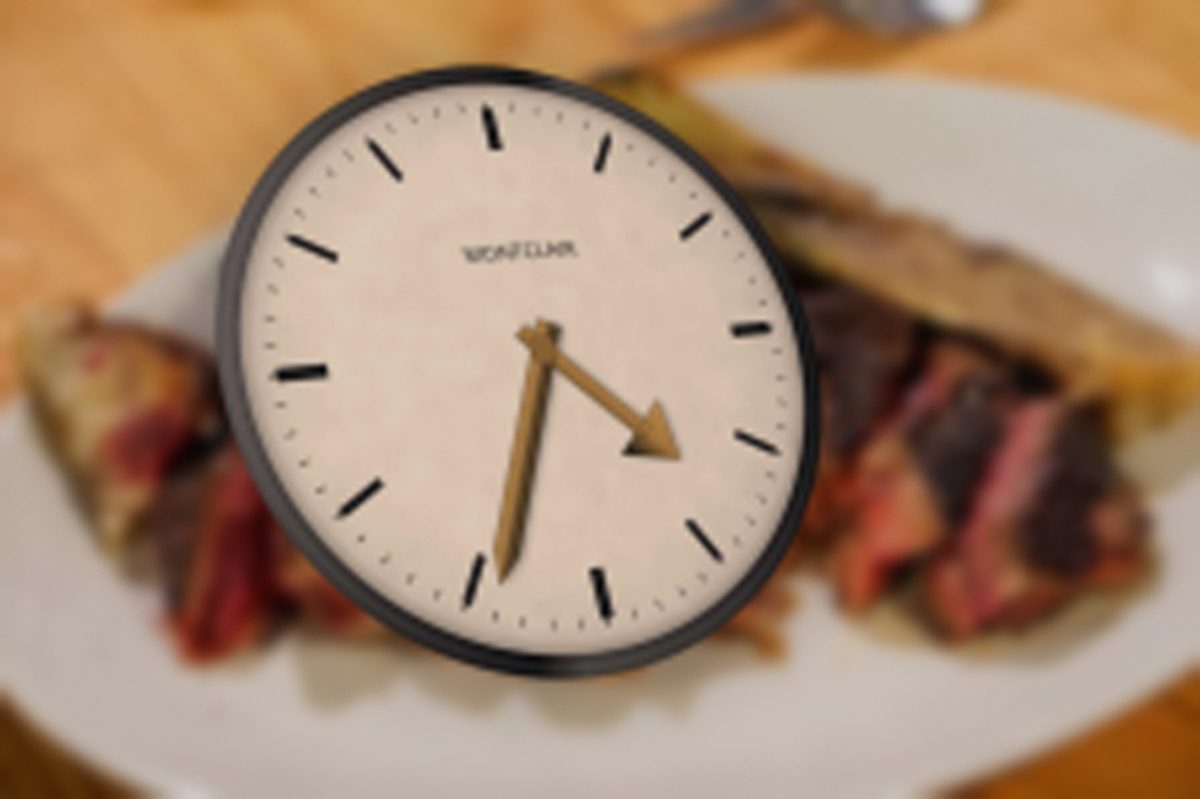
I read **4:34**
